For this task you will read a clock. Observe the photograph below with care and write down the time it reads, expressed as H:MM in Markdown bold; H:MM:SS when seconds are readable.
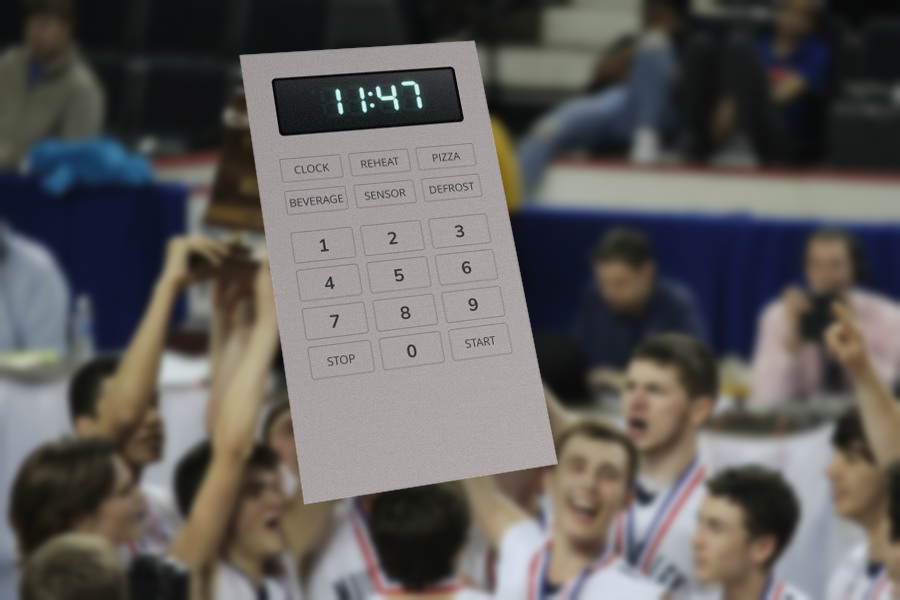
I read **11:47**
